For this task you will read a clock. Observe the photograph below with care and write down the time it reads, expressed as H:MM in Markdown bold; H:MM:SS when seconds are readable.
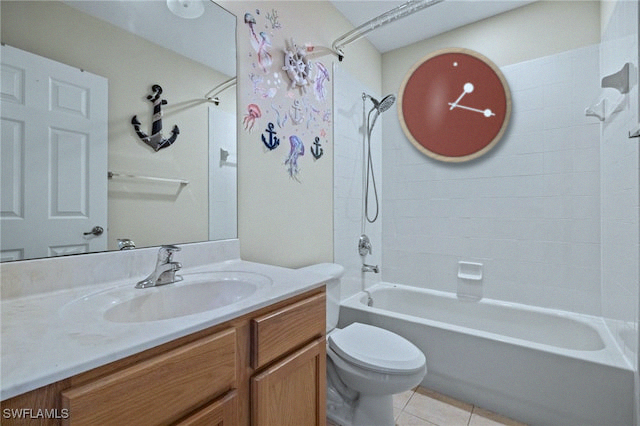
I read **1:17**
